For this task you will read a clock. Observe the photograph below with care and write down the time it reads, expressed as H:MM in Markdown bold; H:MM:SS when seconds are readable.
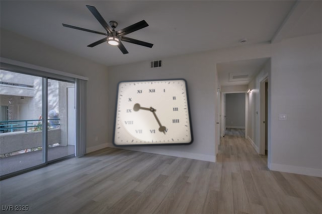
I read **9:26**
